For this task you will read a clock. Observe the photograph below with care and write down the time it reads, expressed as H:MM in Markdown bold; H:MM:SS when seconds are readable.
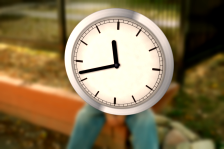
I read **11:42**
